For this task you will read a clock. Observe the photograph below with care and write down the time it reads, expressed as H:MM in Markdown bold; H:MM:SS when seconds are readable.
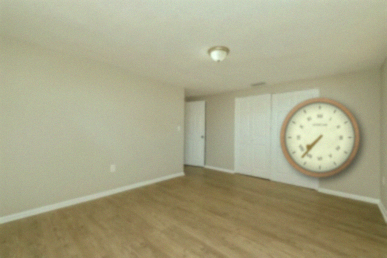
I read **7:37**
